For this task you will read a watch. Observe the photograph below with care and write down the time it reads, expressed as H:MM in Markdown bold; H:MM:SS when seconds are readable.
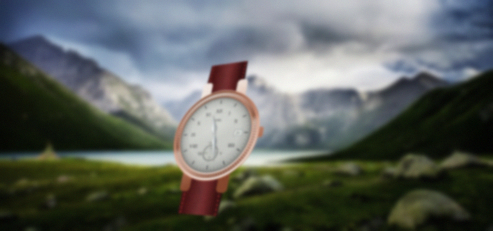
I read **11:28**
